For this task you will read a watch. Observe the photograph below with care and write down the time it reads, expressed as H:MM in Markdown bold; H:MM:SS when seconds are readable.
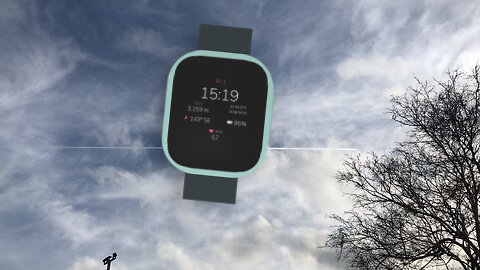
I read **15:19**
